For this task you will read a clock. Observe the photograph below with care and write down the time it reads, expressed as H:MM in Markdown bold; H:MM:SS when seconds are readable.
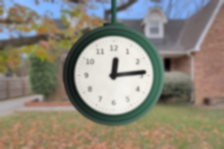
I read **12:14**
